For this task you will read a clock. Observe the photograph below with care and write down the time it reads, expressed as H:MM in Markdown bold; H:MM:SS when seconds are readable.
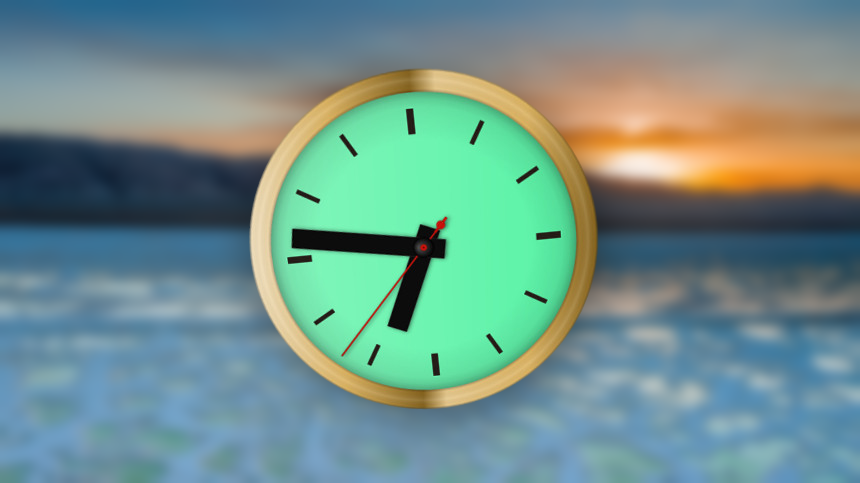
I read **6:46:37**
